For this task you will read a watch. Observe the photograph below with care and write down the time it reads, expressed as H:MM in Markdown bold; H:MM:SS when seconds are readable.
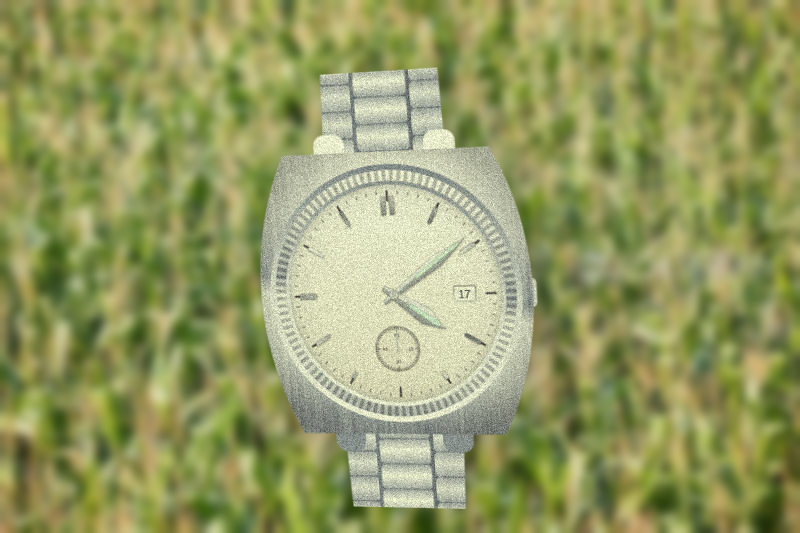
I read **4:09**
